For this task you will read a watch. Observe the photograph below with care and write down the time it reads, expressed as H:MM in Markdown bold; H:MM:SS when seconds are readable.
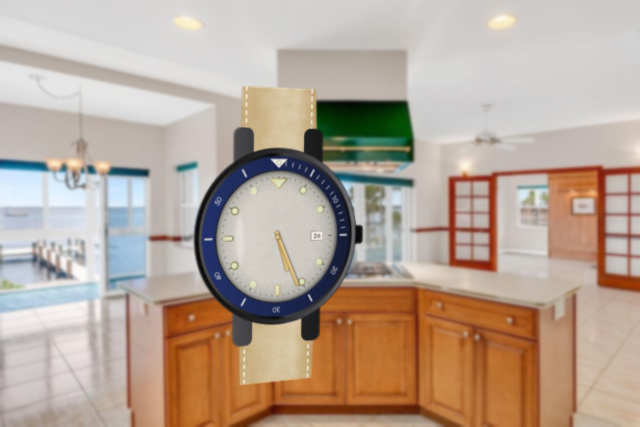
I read **5:26**
